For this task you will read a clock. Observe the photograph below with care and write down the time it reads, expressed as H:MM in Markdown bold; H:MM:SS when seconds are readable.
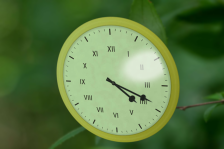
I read **4:19**
